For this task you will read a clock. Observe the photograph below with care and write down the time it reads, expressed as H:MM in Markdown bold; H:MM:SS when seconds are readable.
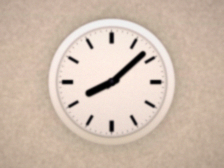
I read **8:08**
